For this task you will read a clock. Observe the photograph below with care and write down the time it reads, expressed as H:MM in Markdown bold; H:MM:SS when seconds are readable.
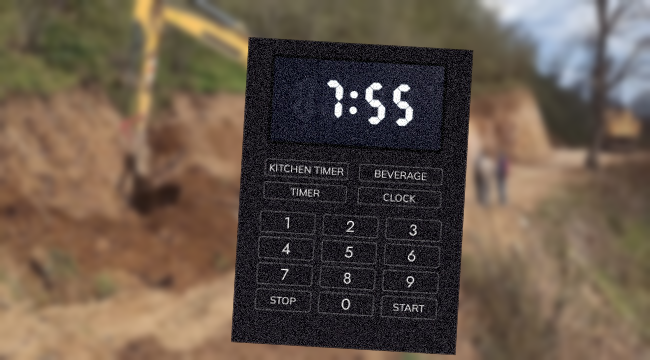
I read **7:55**
